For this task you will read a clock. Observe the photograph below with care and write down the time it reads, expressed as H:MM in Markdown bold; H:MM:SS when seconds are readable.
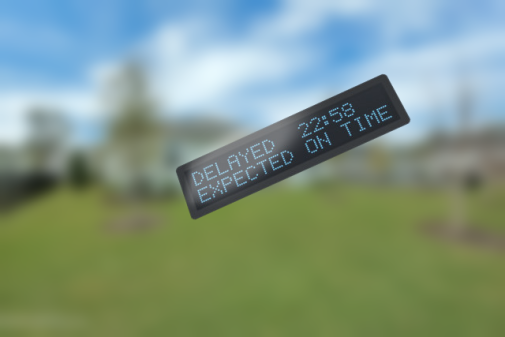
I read **22:58**
